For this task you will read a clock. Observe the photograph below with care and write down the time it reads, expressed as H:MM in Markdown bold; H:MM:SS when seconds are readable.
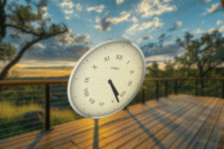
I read **4:23**
